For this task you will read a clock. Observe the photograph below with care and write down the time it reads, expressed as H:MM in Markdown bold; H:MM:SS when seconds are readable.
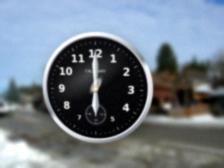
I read **6:00**
